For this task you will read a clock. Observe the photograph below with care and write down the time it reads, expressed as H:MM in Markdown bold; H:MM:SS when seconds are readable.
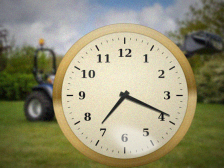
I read **7:19**
